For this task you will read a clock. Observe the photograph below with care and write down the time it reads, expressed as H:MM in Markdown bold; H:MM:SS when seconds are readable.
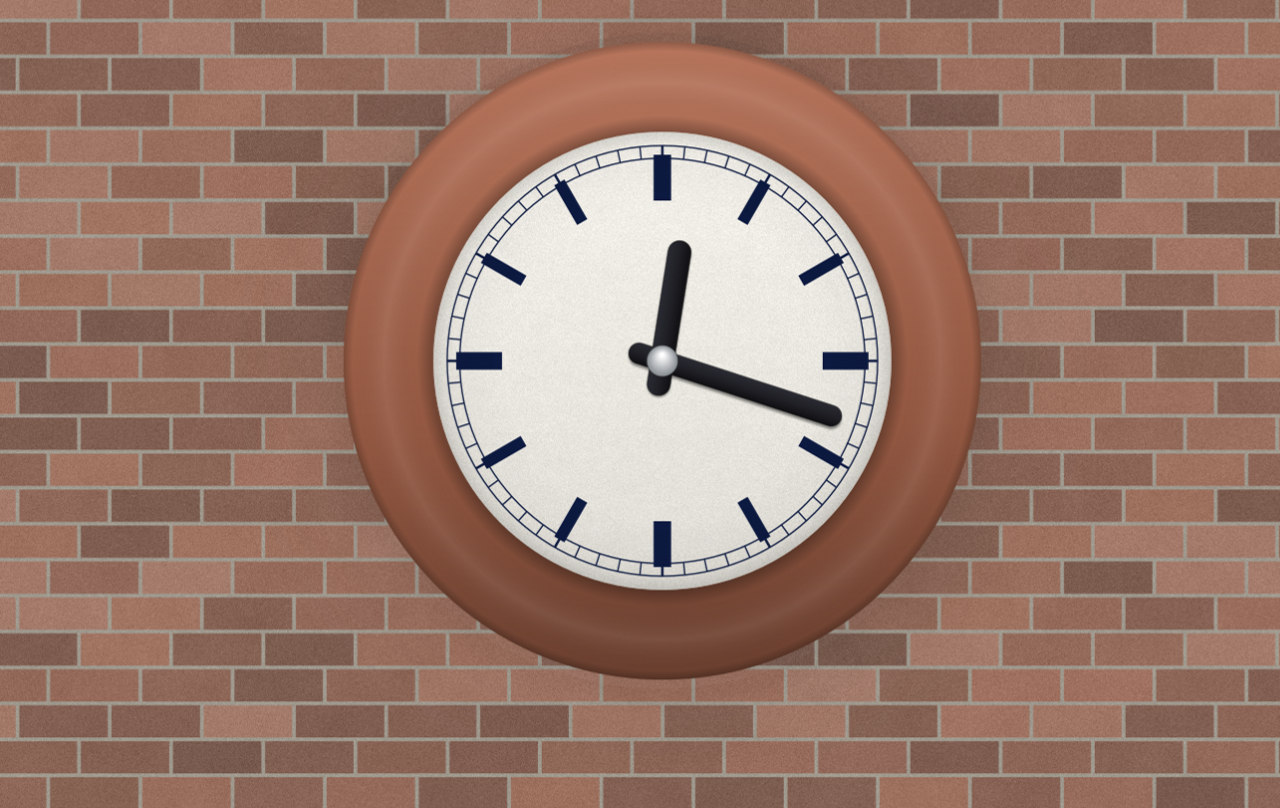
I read **12:18**
